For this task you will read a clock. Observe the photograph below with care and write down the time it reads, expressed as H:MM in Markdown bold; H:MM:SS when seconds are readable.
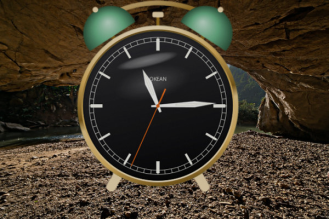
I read **11:14:34**
